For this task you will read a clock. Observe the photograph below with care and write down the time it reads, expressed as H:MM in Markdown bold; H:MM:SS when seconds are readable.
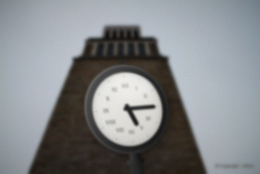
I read **5:15**
